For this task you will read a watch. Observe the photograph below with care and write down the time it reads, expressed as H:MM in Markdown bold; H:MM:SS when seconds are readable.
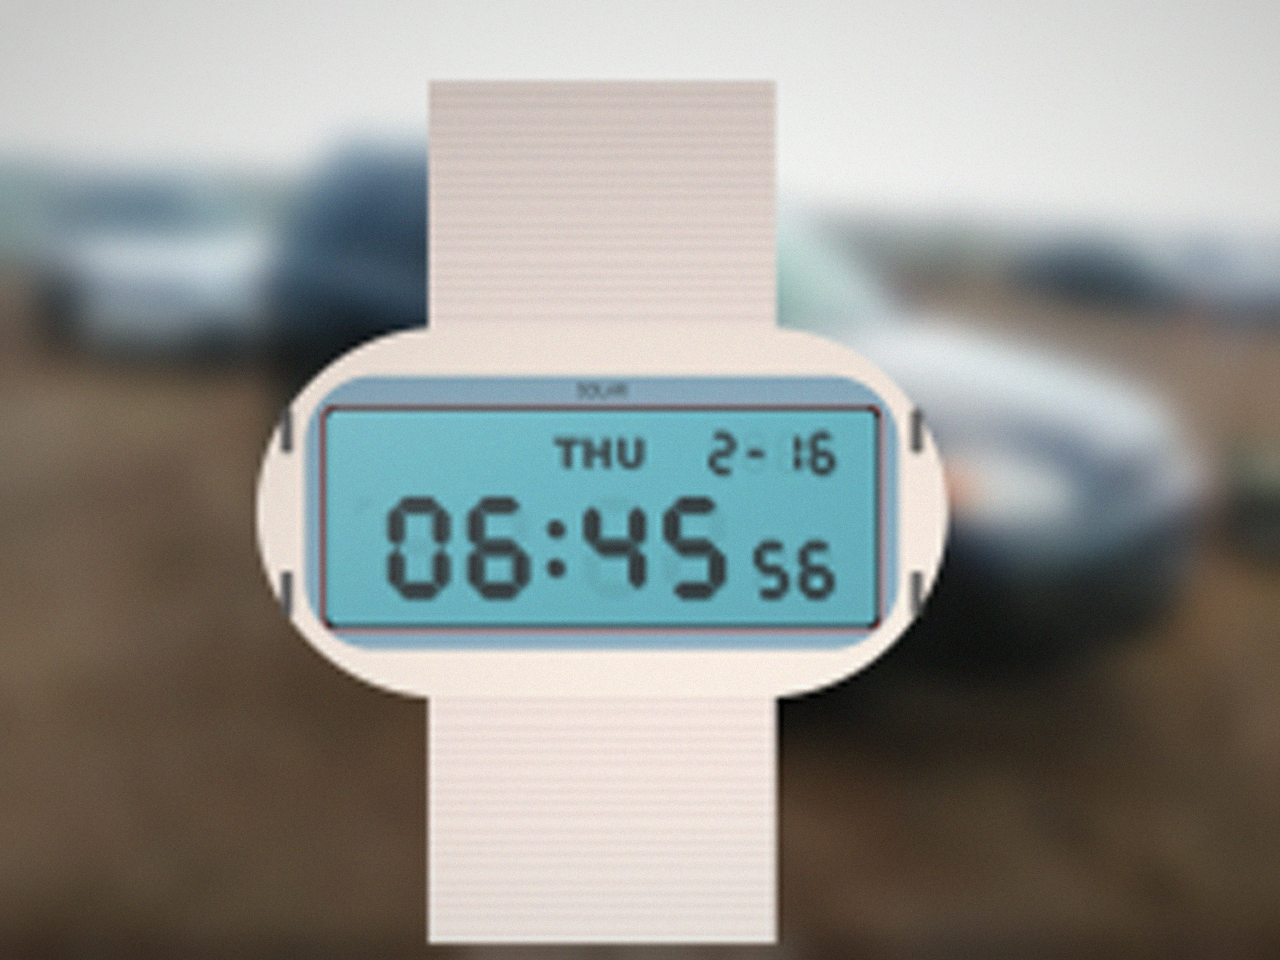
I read **6:45:56**
